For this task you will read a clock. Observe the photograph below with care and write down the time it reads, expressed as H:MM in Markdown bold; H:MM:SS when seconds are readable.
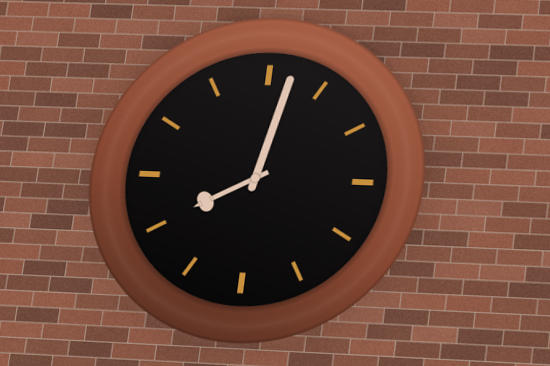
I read **8:02**
